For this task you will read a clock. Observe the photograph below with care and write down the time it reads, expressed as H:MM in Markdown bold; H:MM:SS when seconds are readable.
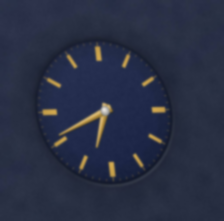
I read **6:41**
